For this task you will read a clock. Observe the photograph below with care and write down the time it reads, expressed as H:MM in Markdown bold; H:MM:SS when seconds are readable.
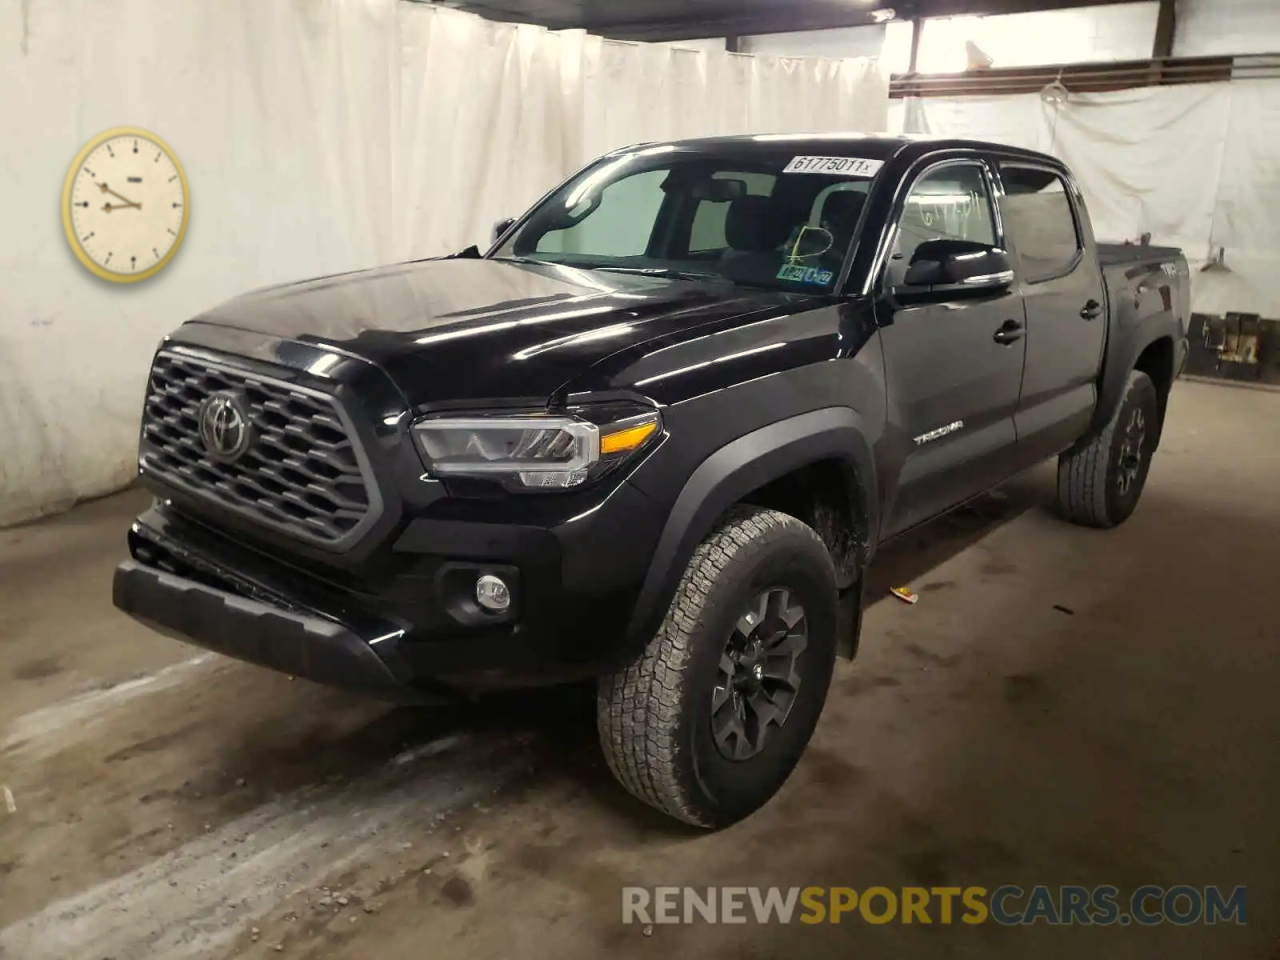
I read **8:49**
